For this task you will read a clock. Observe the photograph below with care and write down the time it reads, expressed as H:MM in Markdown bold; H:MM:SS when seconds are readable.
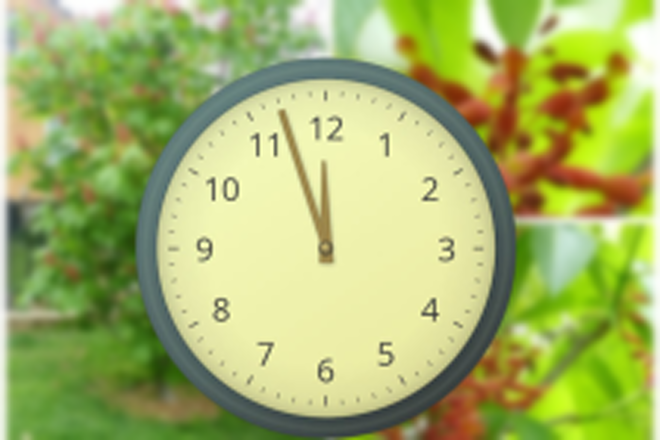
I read **11:57**
